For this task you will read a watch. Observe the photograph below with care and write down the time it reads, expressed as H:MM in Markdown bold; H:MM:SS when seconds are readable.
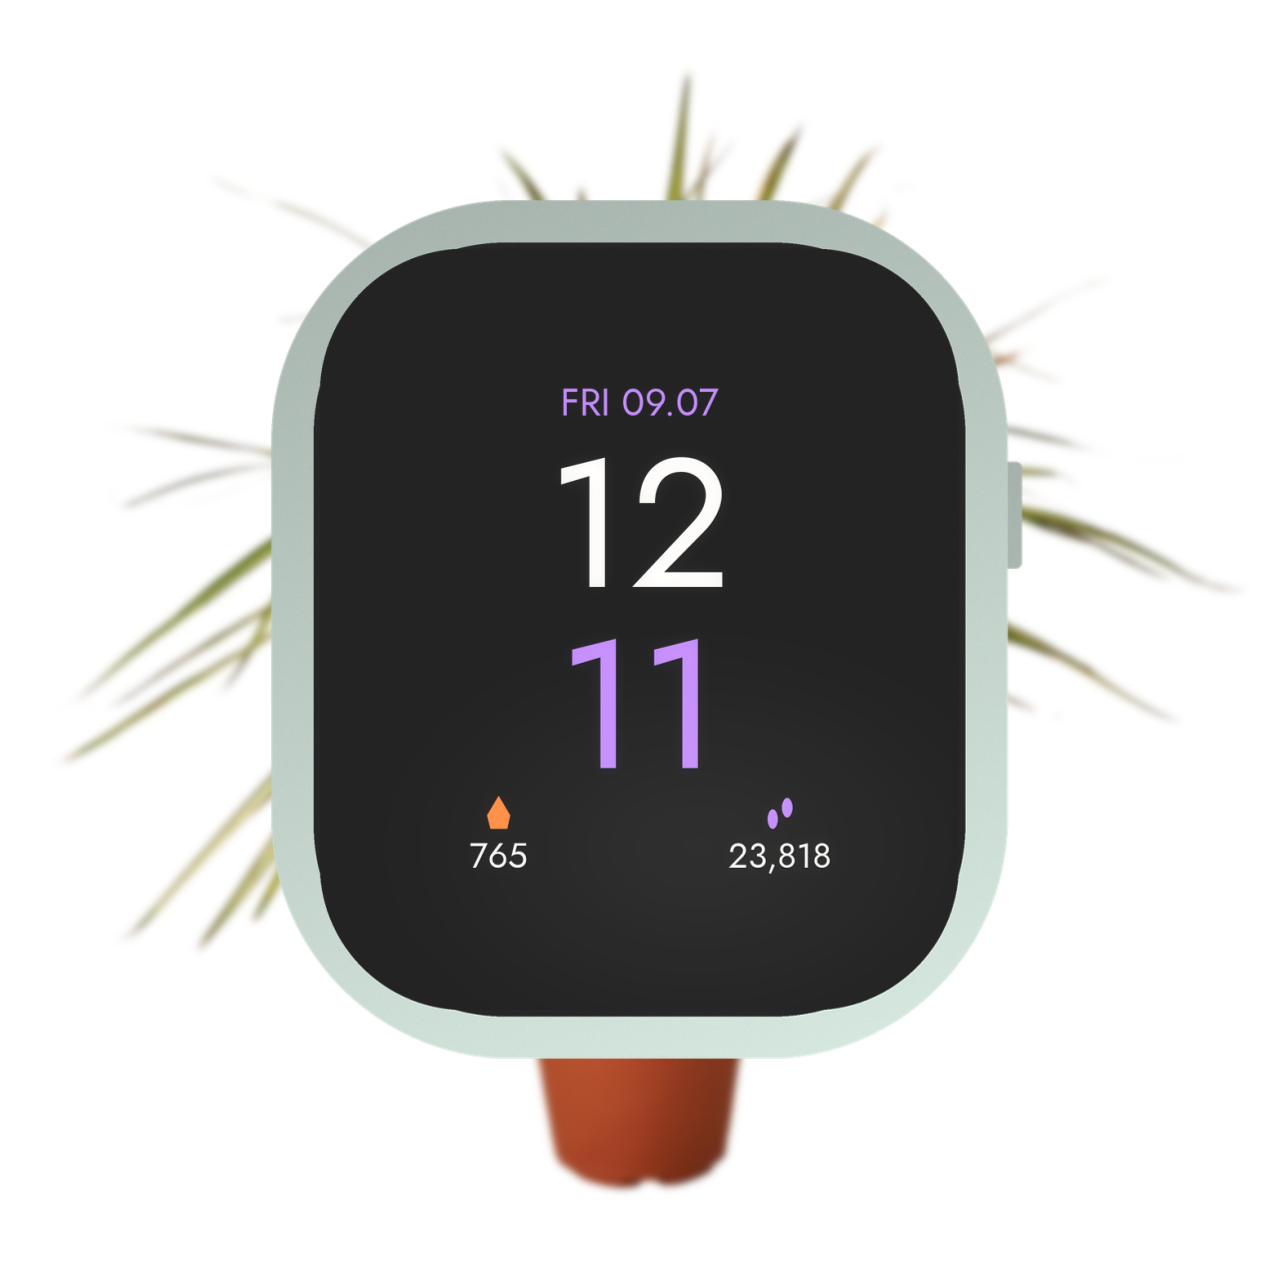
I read **12:11**
